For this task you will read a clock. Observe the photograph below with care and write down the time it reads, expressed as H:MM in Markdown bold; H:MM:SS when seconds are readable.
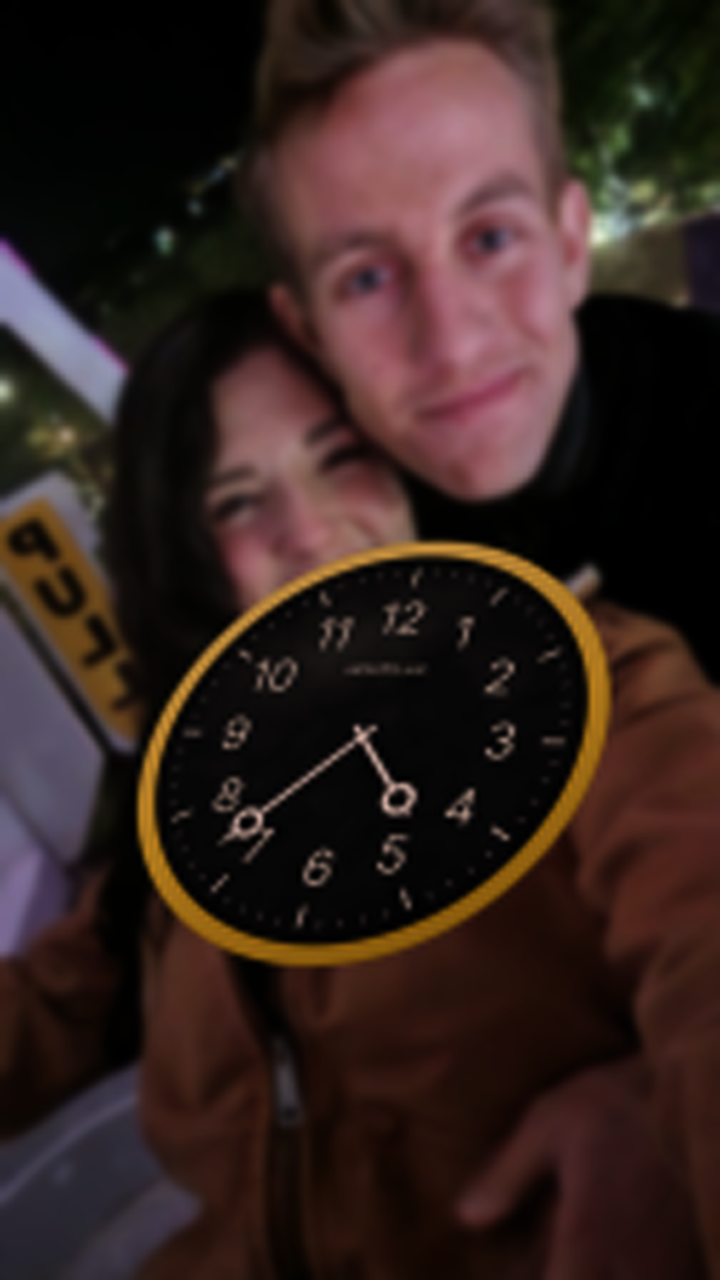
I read **4:37**
